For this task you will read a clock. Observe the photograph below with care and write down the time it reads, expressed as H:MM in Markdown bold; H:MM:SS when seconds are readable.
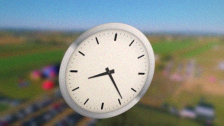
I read **8:24**
